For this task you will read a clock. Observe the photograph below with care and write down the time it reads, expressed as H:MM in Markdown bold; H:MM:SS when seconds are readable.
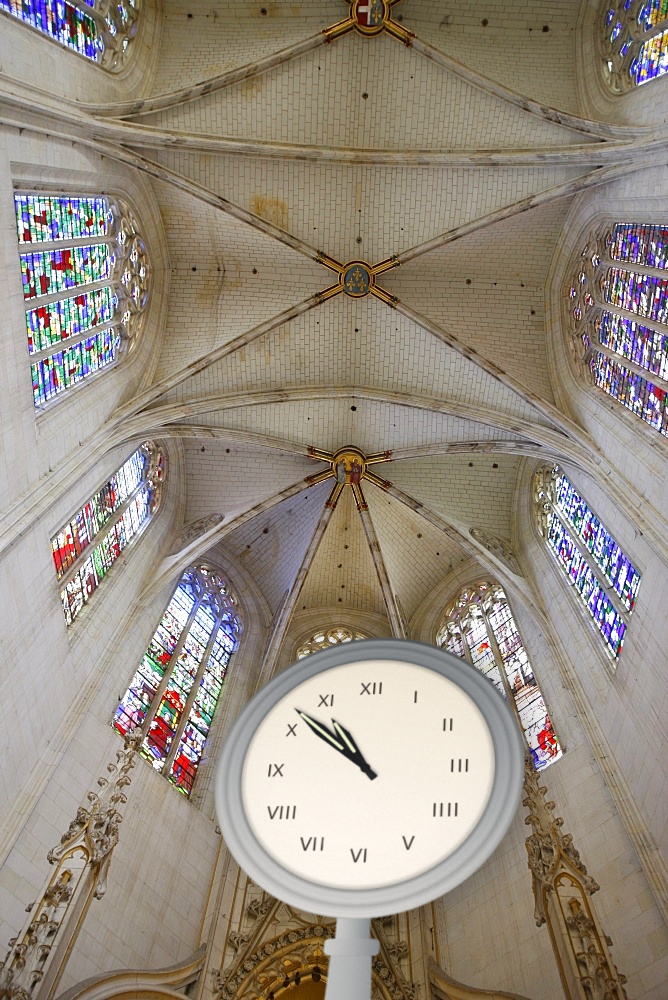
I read **10:52**
